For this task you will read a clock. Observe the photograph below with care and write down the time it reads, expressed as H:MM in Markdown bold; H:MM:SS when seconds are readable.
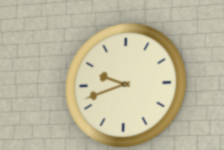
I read **9:42**
